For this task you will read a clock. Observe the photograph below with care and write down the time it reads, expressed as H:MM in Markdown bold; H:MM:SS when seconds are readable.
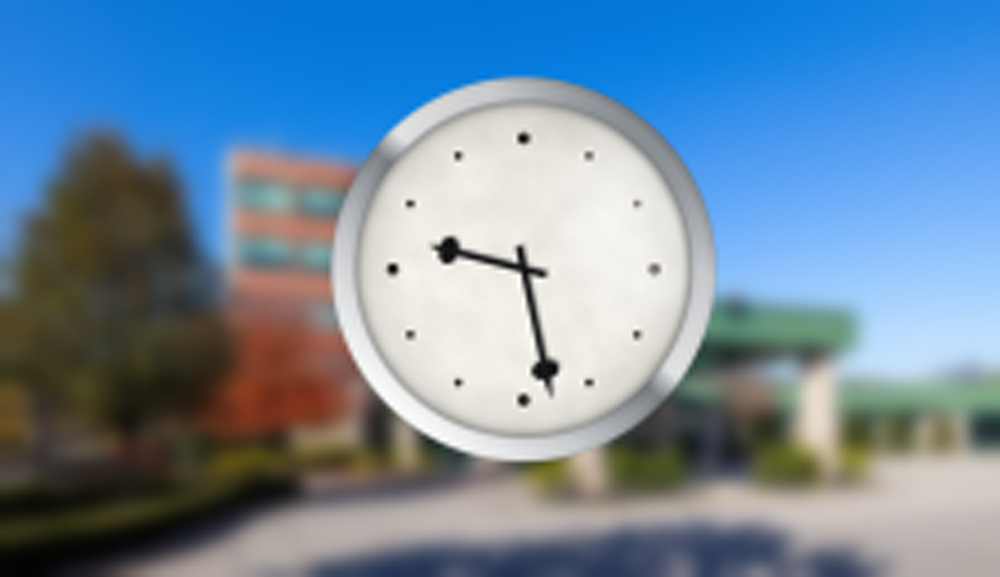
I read **9:28**
